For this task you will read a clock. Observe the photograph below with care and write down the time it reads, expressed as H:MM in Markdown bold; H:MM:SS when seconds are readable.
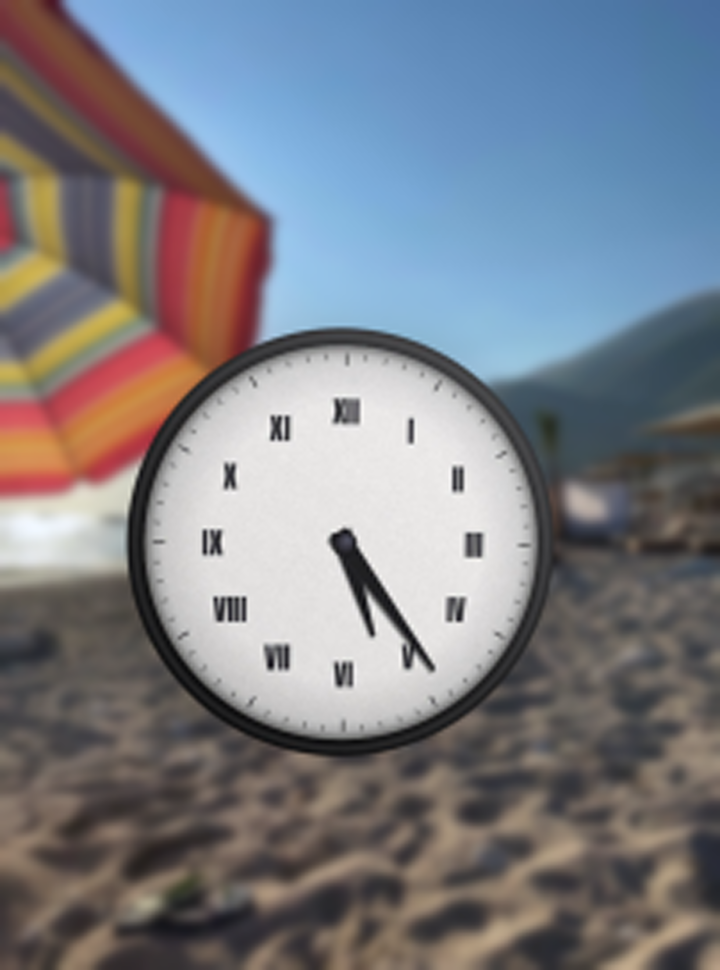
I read **5:24**
